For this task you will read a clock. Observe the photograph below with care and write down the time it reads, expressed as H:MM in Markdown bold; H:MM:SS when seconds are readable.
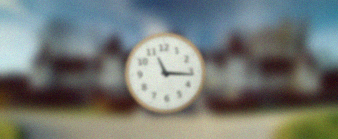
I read **11:16**
